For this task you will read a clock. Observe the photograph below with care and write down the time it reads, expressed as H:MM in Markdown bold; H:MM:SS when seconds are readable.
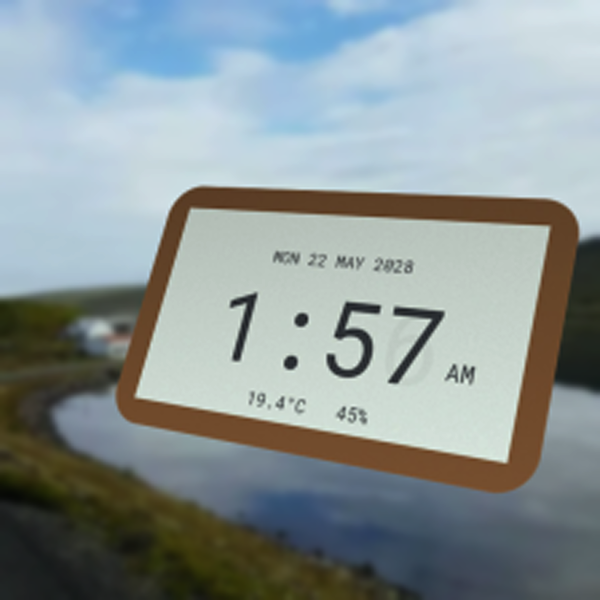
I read **1:57**
